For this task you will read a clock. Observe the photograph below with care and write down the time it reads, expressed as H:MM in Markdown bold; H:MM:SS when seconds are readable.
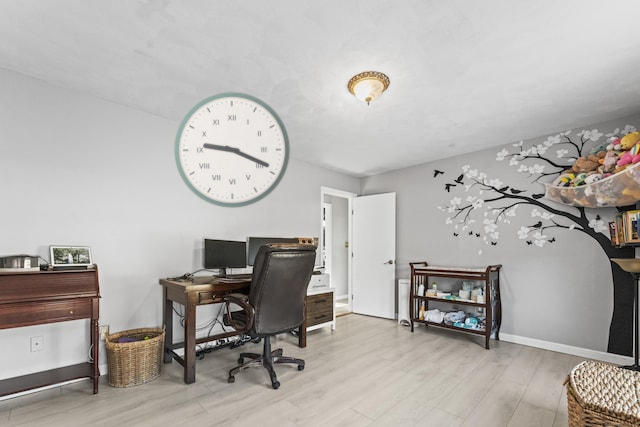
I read **9:19**
